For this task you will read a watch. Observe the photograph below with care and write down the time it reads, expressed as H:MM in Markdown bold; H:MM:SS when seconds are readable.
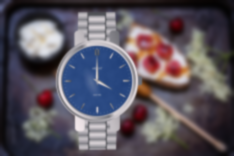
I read **4:00**
